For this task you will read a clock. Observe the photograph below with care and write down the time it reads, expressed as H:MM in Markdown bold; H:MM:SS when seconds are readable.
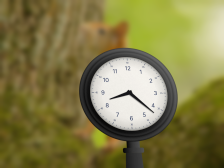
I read **8:22**
